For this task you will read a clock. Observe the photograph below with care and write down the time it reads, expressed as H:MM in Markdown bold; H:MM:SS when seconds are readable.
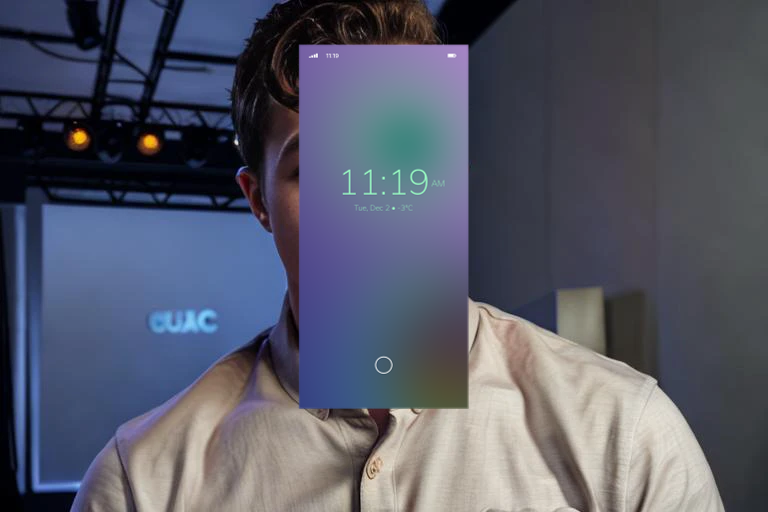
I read **11:19**
